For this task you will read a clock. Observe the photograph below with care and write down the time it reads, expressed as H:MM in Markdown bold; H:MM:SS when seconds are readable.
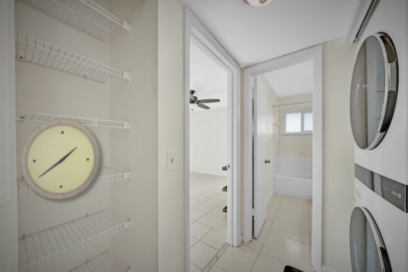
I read **1:39**
